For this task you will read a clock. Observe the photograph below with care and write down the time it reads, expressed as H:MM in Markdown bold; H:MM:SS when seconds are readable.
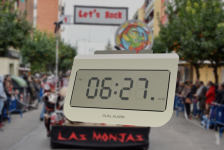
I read **6:27**
